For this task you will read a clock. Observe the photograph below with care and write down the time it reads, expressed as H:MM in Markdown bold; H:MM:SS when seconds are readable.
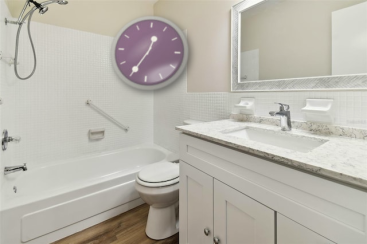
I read **12:35**
